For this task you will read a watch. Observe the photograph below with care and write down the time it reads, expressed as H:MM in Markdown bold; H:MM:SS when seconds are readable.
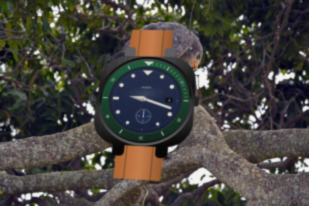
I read **9:18**
